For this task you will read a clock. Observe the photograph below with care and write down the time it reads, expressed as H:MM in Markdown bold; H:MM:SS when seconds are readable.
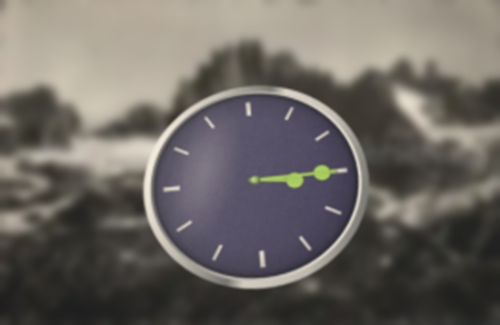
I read **3:15**
